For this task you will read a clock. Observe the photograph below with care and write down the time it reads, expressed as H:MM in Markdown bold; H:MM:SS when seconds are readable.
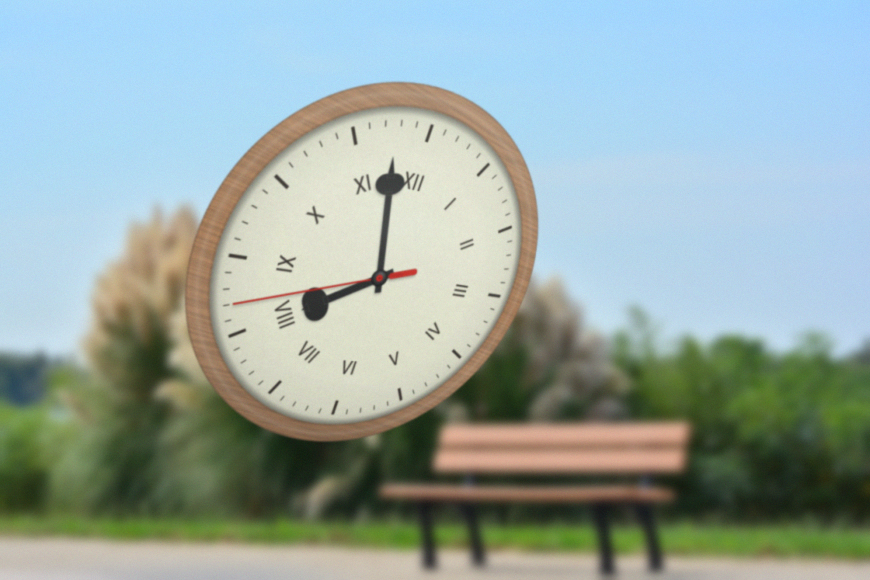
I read **7:57:42**
